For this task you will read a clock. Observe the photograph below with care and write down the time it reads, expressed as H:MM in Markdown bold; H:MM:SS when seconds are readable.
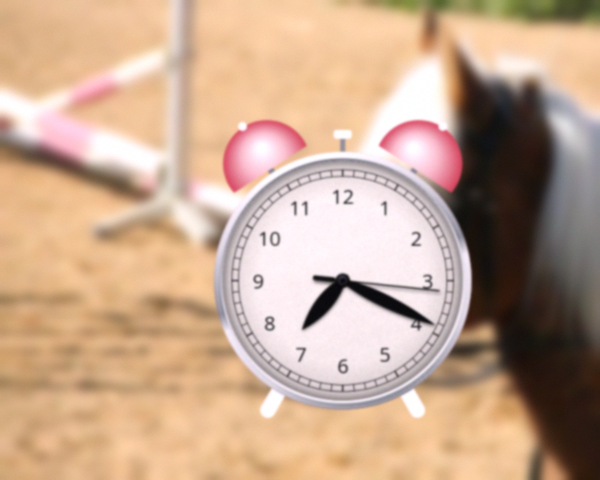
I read **7:19:16**
